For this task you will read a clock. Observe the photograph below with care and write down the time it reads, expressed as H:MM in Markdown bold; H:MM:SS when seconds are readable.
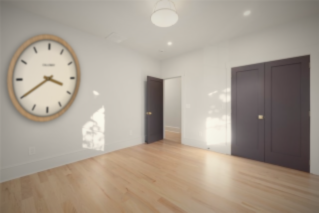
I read **3:40**
